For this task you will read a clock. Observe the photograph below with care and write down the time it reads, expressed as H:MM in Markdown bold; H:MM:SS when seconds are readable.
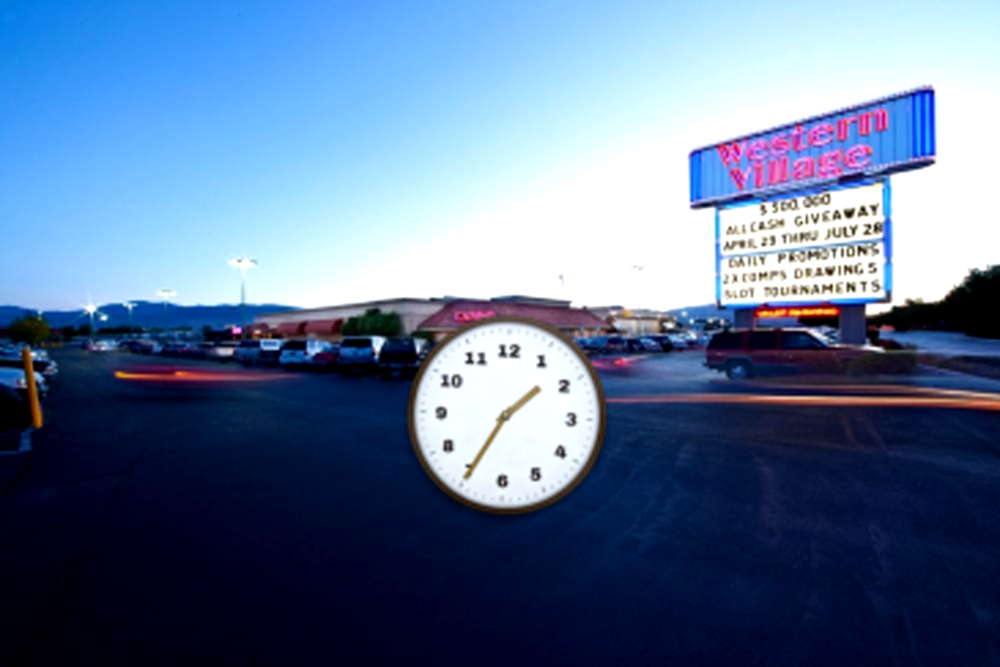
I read **1:35**
